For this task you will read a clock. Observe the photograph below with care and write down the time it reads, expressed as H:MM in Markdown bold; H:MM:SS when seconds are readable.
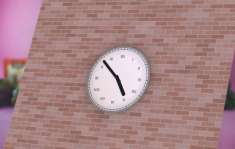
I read **4:52**
